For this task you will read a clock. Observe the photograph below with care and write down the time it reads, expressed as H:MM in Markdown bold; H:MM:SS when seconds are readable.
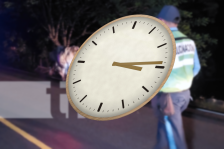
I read **3:14**
